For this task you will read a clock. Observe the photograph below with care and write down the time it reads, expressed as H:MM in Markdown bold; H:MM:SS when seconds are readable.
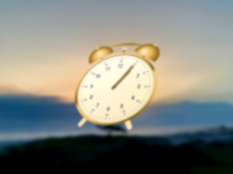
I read **1:05**
